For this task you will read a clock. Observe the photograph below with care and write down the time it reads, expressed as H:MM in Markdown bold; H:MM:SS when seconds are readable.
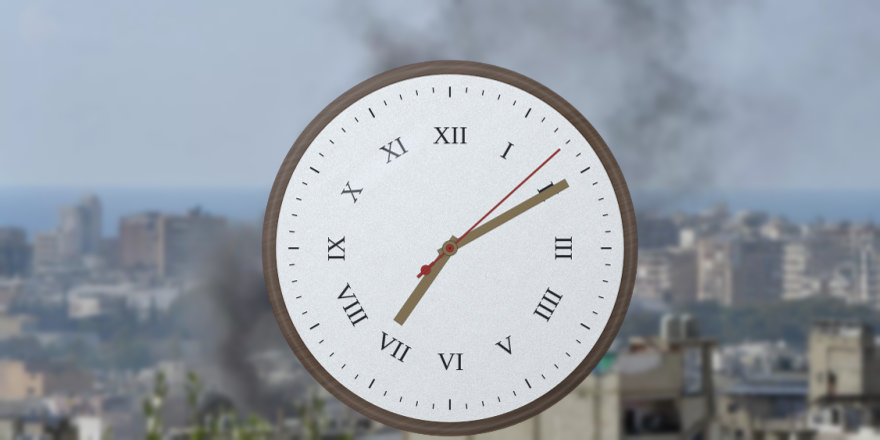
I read **7:10:08**
